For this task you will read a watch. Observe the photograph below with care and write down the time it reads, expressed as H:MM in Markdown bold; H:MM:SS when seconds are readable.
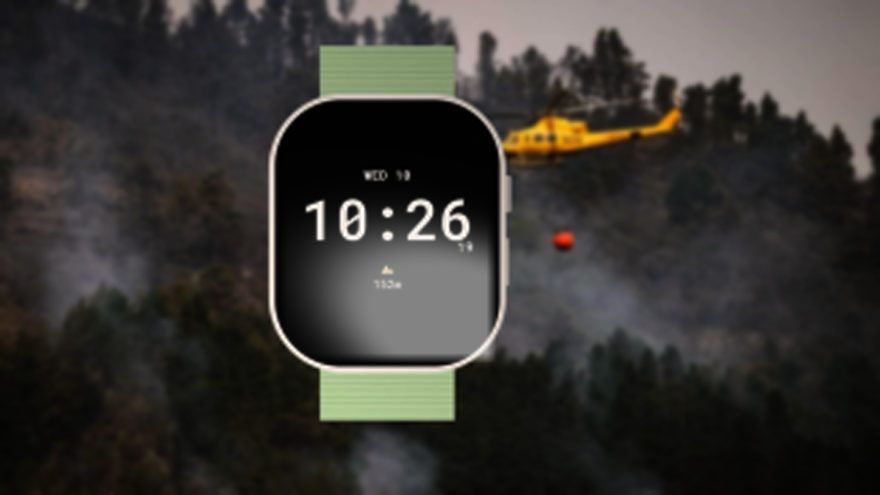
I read **10:26**
